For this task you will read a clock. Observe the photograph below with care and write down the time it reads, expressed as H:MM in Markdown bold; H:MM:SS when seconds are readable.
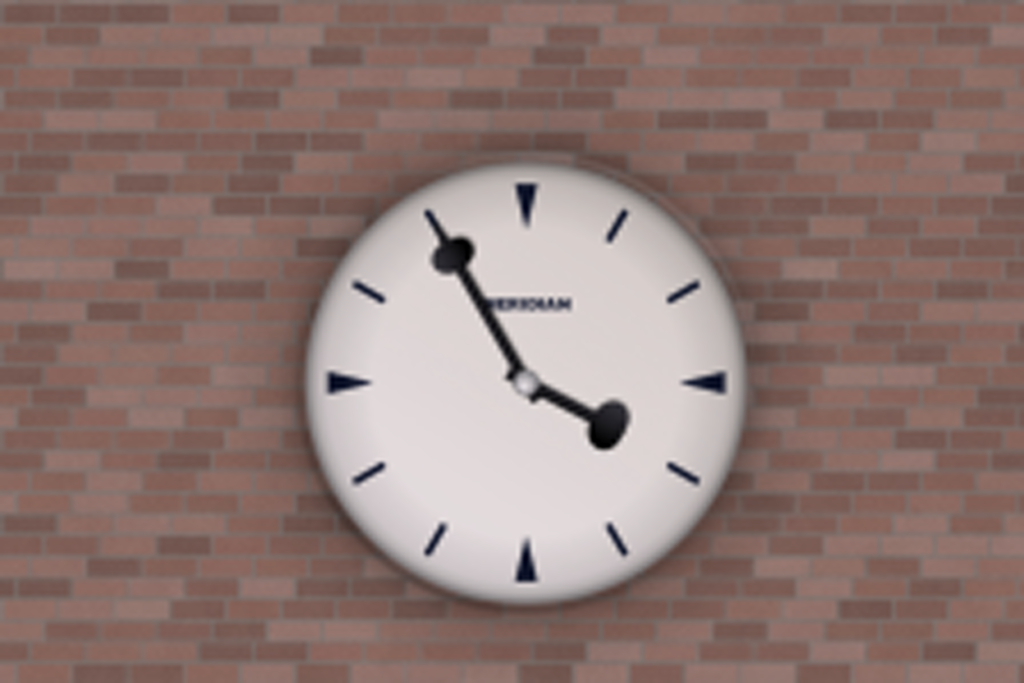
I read **3:55**
